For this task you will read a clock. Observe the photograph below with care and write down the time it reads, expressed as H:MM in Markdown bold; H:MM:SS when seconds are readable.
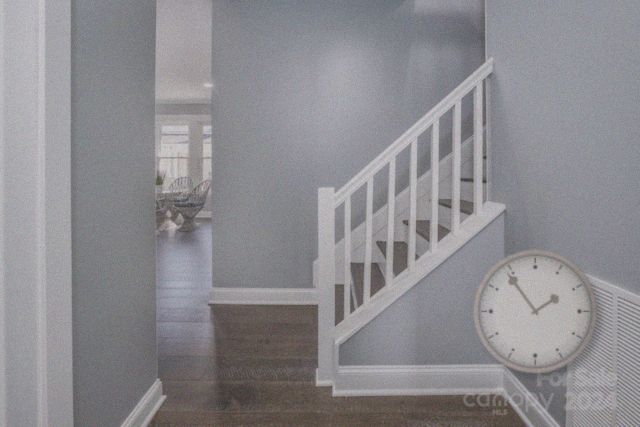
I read **1:54**
